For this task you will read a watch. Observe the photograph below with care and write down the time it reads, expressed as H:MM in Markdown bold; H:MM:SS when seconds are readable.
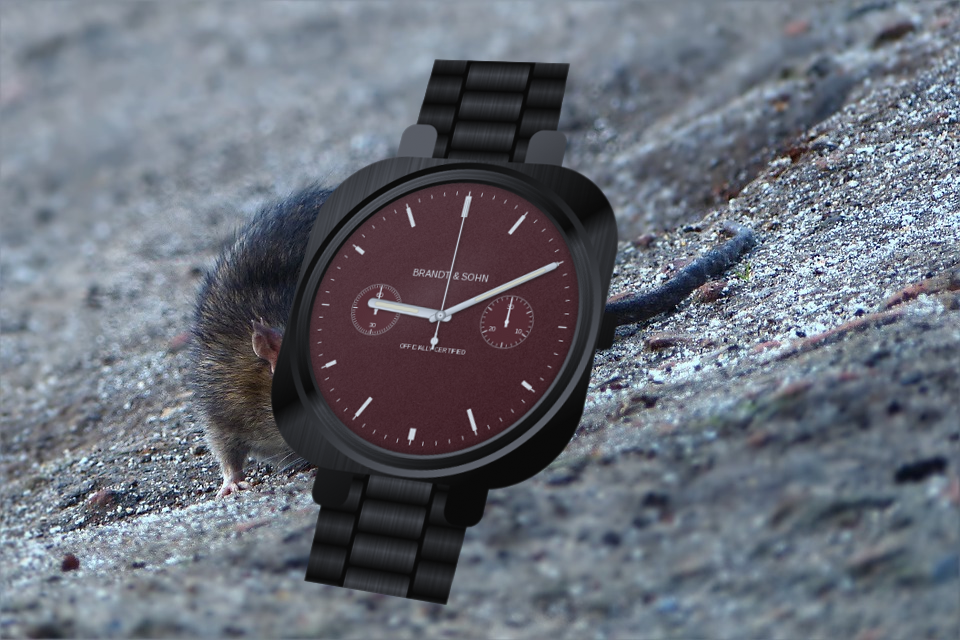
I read **9:10**
